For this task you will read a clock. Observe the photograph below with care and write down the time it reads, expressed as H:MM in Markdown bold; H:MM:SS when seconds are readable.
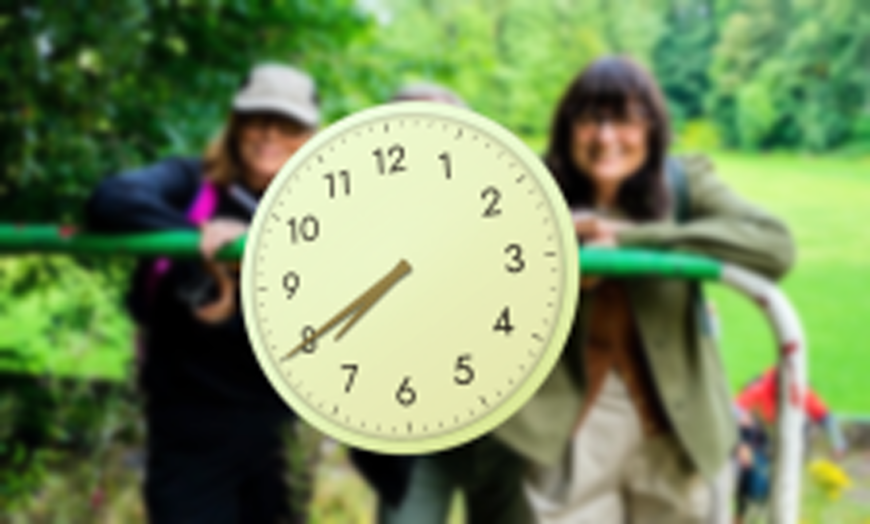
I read **7:40**
